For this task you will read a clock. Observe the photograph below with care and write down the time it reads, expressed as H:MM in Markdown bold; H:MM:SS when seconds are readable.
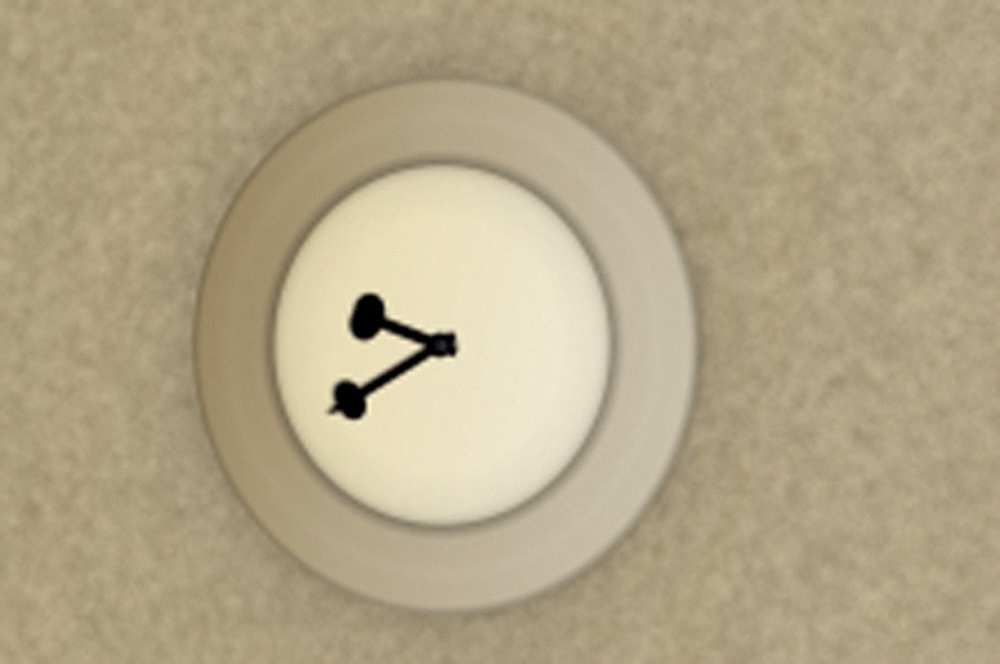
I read **9:40**
